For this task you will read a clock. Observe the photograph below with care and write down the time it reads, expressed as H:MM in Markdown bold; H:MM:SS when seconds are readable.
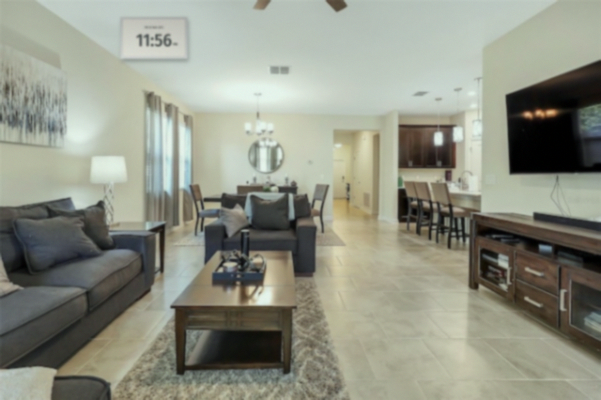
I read **11:56**
